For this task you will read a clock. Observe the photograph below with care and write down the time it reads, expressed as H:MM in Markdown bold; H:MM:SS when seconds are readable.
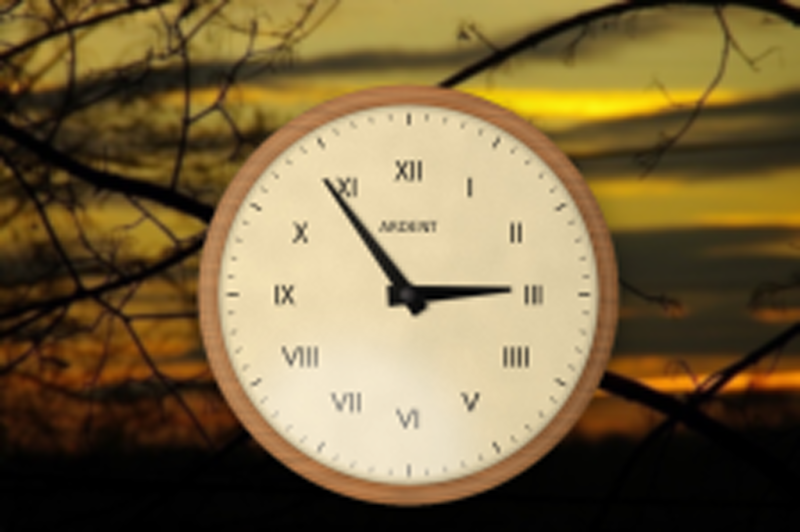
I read **2:54**
